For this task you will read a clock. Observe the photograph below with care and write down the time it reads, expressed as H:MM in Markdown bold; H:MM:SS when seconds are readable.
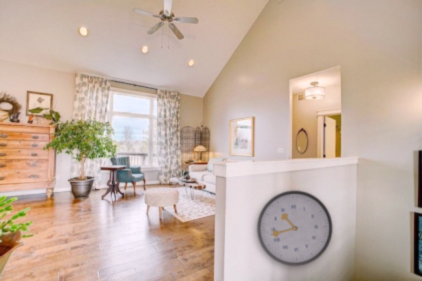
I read **10:43**
